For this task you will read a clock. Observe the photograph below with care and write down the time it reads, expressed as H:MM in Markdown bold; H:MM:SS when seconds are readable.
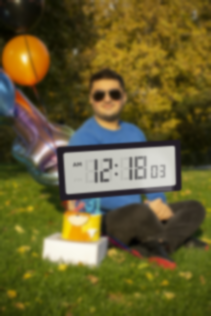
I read **12:18:03**
